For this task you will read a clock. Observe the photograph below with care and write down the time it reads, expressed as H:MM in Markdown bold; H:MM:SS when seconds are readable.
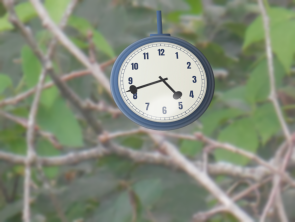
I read **4:42**
